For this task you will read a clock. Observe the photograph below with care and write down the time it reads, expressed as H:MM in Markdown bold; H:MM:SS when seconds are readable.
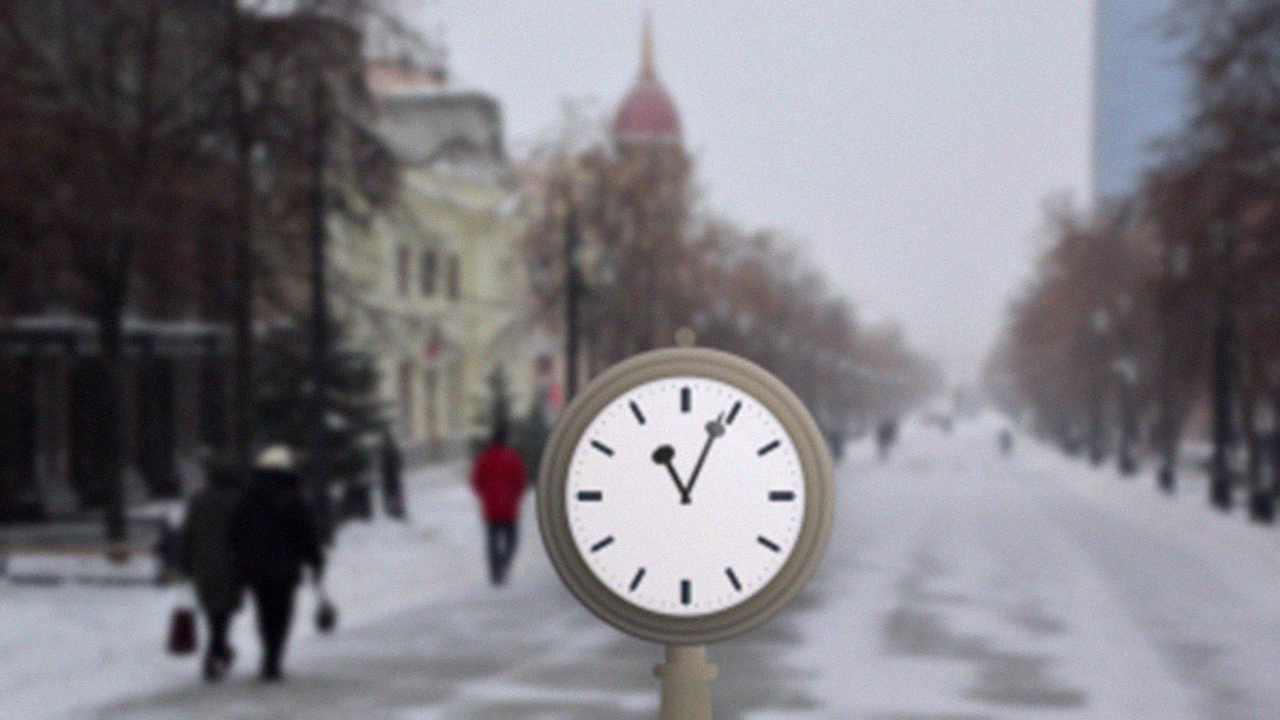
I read **11:04**
